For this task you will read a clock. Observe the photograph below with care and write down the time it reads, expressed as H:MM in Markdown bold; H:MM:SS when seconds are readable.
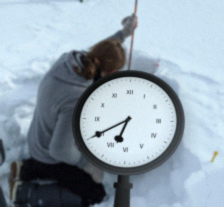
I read **6:40**
